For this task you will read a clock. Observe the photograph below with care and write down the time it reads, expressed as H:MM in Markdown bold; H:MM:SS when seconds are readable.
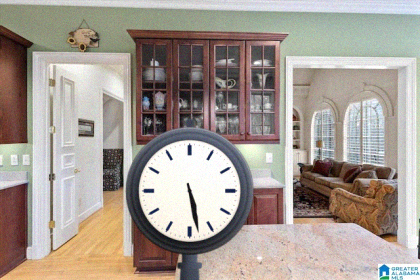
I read **5:28**
